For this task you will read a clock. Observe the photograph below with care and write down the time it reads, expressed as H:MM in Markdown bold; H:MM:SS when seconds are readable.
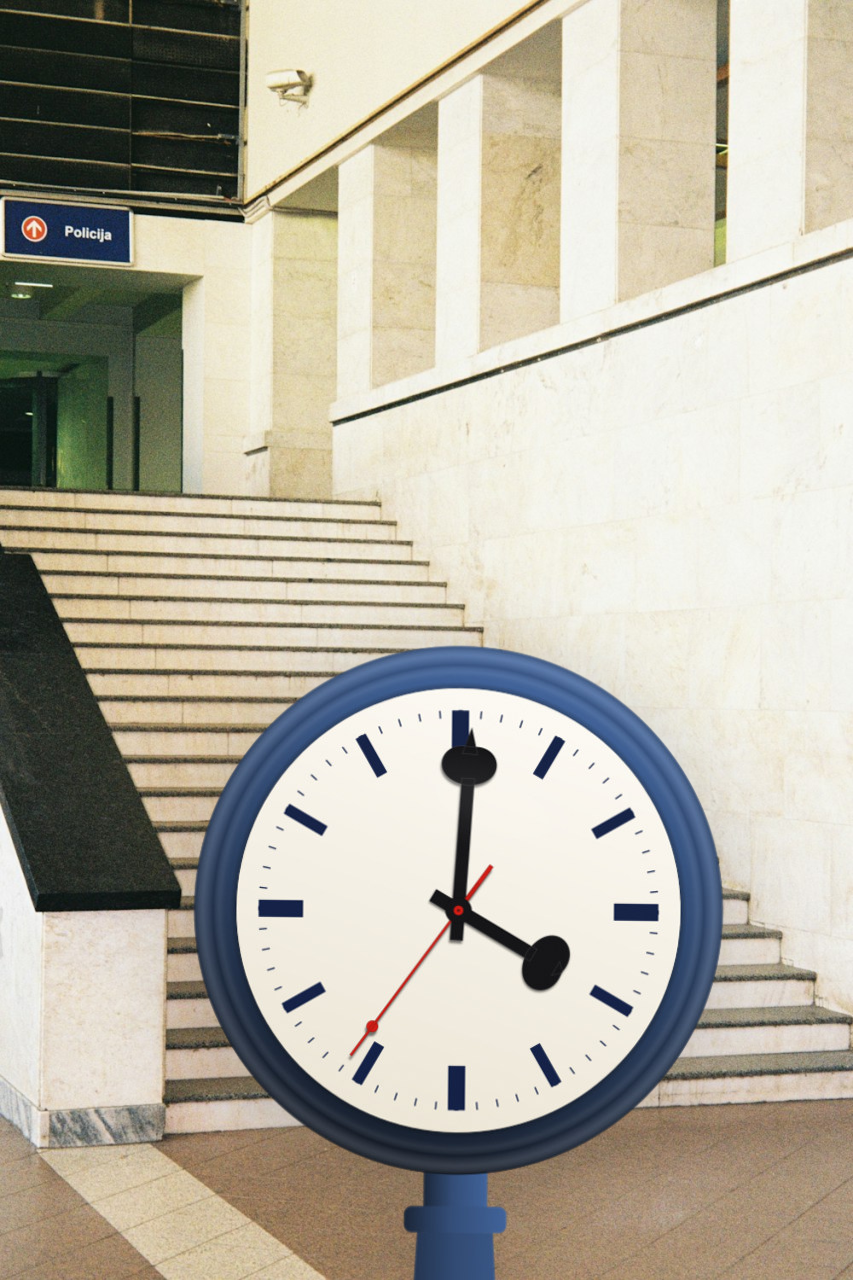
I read **4:00:36**
